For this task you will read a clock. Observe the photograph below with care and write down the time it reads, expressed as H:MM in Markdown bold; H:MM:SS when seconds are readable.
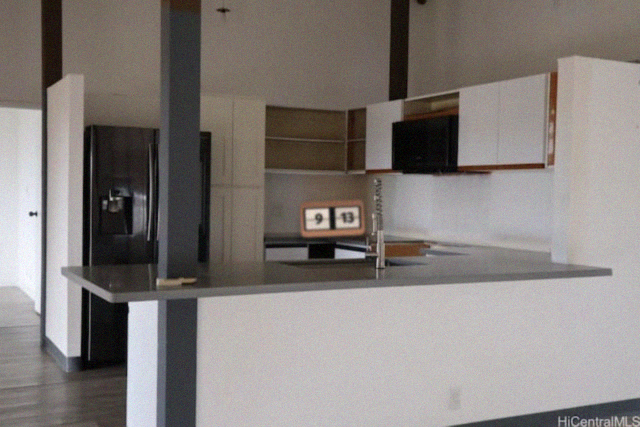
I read **9:13**
